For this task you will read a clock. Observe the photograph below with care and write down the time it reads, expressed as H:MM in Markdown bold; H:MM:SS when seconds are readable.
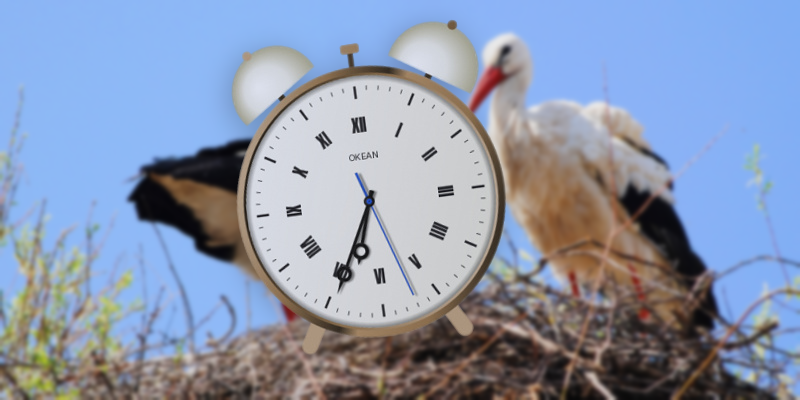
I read **6:34:27**
